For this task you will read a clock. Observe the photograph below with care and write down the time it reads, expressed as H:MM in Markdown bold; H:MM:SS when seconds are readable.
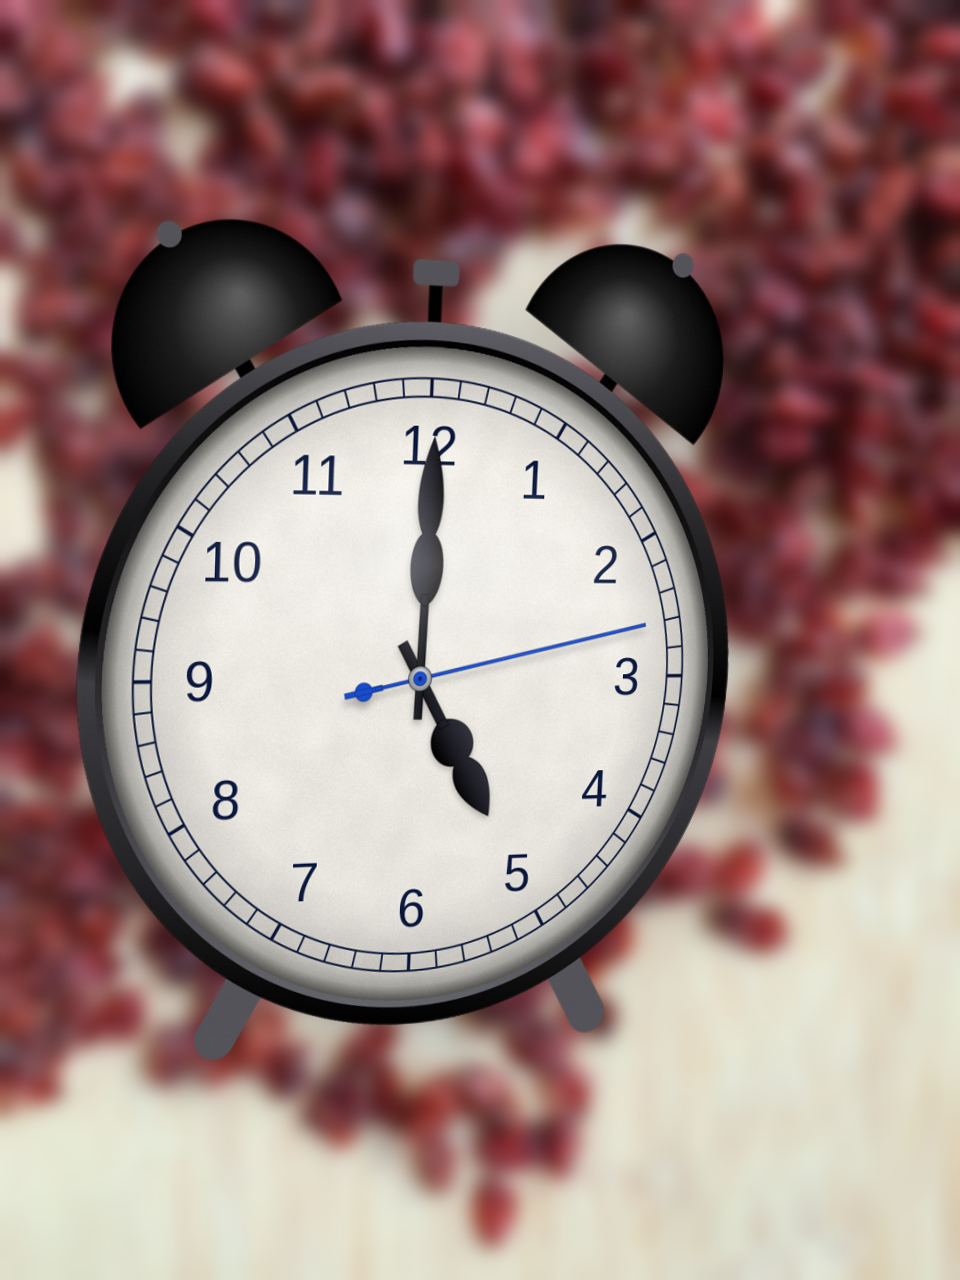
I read **5:00:13**
